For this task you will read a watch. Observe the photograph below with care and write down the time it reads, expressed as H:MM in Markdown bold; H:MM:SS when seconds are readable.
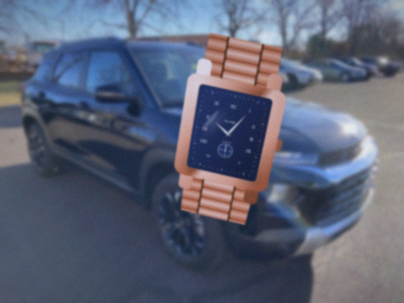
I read **10:05**
